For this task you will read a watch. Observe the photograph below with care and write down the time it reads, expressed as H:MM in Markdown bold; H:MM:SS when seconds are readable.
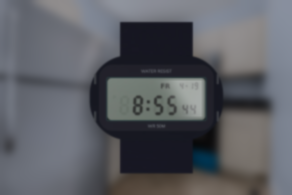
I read **8:55:44**
